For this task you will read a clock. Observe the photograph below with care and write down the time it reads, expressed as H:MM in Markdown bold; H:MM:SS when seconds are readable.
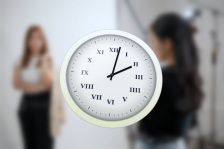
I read **2:02**
